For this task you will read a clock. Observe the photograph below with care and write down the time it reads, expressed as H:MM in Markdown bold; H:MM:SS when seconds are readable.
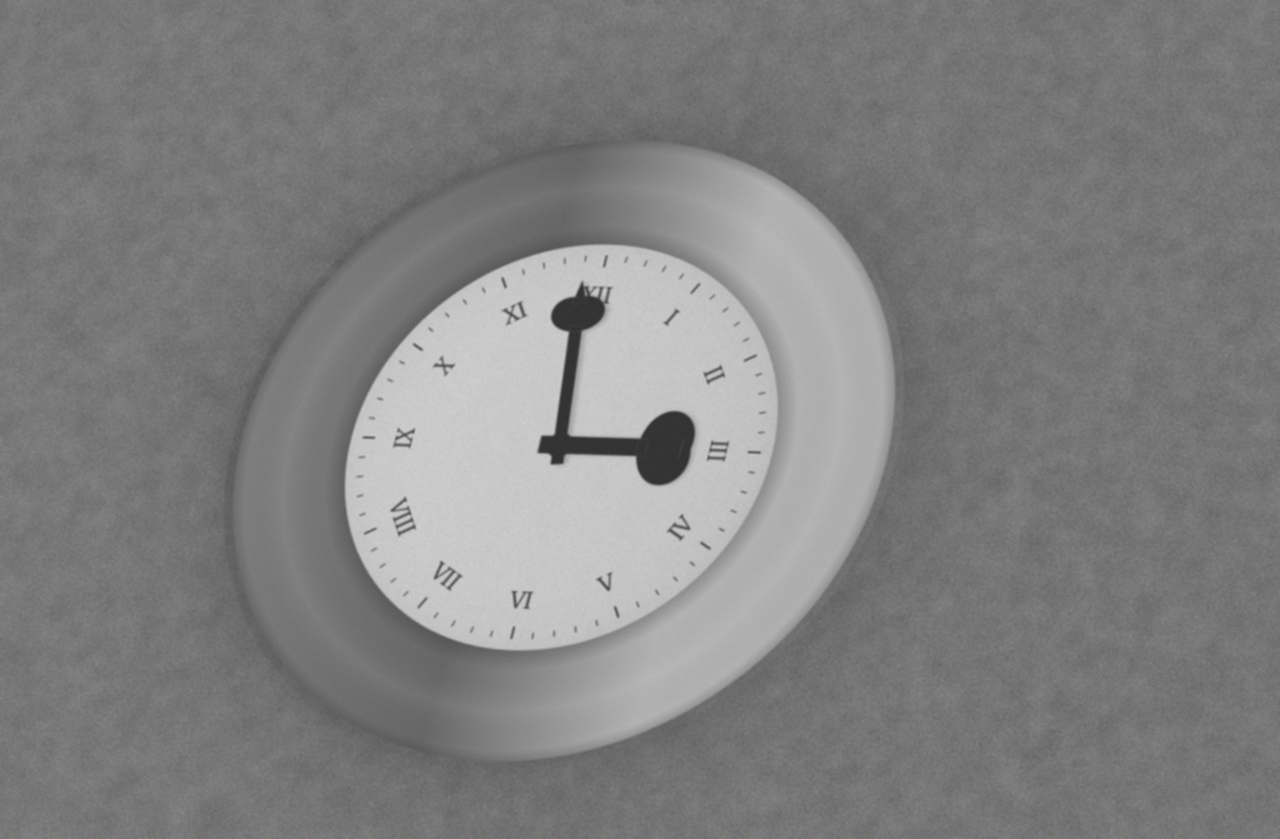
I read **2:59**
